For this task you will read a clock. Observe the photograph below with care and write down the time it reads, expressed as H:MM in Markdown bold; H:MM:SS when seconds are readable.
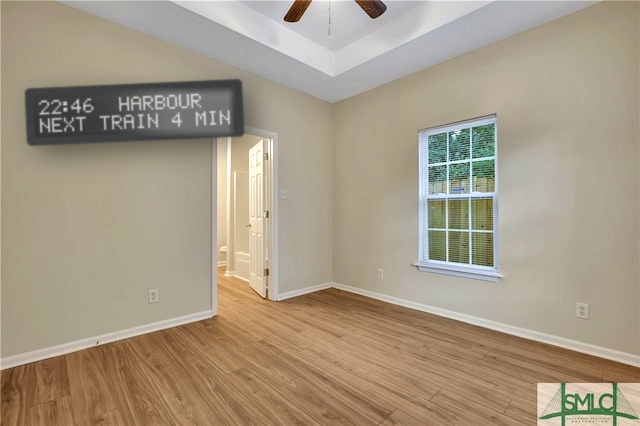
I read **22:46**
